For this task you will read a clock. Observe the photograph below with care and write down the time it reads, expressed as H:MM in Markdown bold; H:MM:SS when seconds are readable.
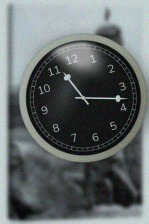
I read **11:18**
